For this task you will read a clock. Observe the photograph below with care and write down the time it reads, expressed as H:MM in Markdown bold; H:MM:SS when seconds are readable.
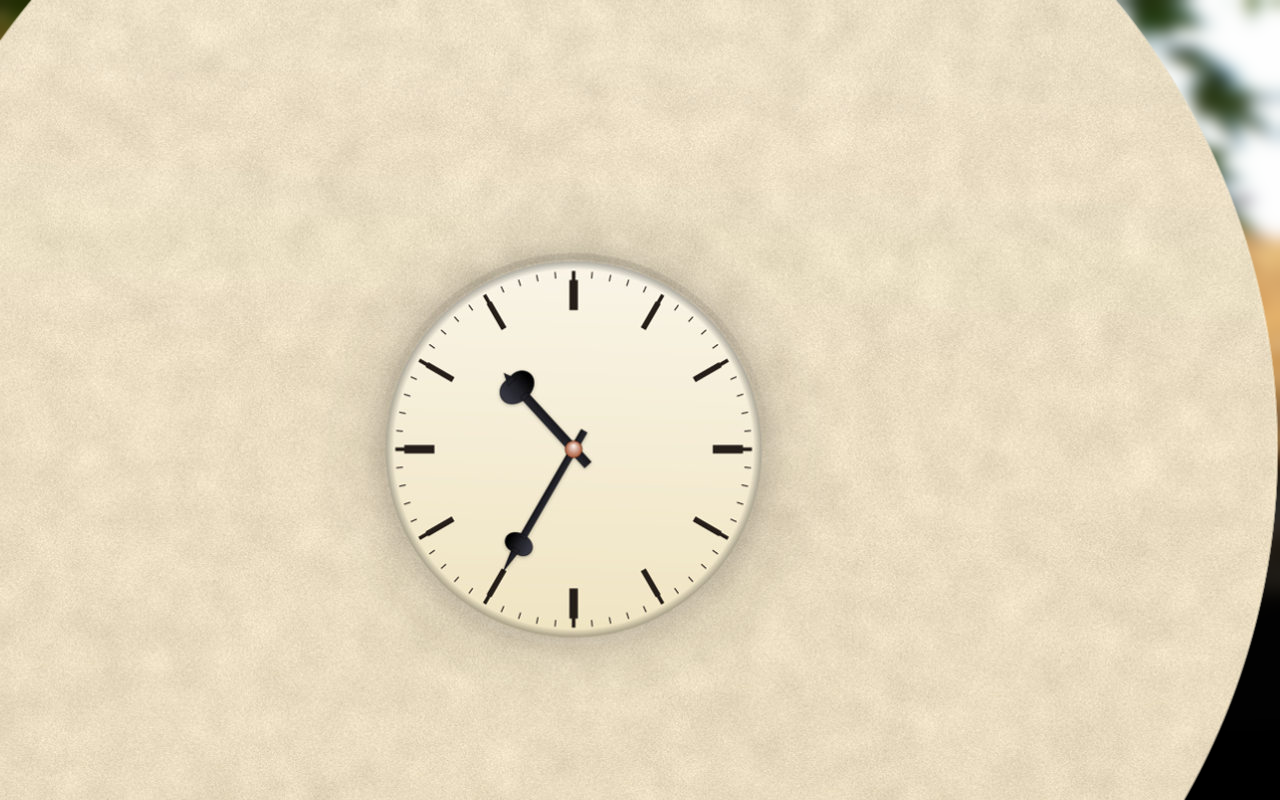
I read **10:35**
